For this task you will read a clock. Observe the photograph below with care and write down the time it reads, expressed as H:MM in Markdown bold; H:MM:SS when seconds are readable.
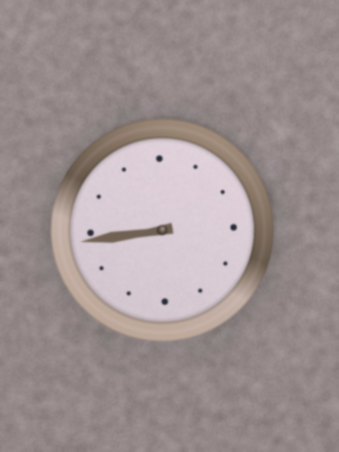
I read **8:44**
